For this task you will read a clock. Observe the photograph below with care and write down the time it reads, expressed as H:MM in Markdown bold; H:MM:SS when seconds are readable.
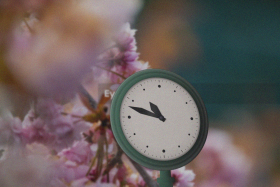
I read **10:48**
